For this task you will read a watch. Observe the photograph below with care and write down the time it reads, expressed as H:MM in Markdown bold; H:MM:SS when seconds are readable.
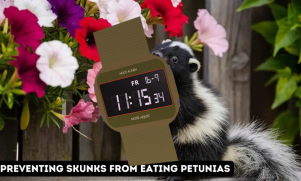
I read **11:15:34**
